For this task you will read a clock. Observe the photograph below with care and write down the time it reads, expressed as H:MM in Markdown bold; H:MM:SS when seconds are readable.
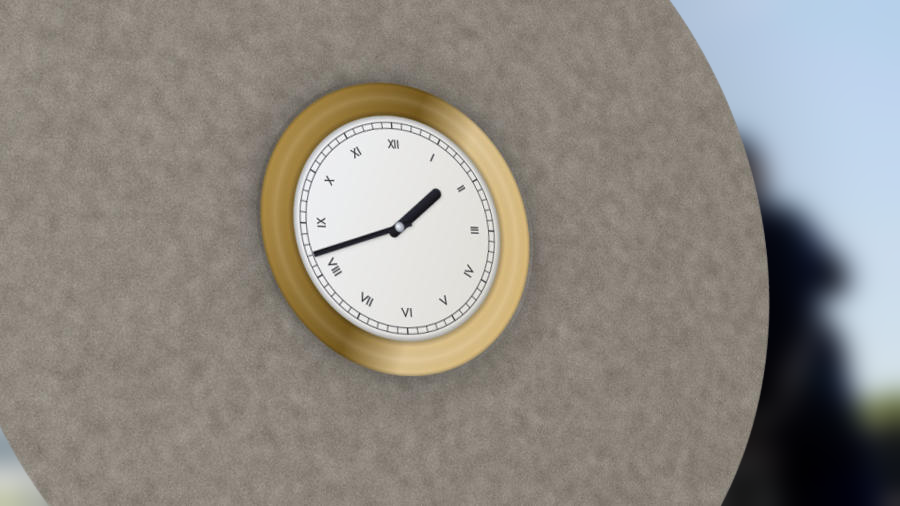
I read **1:42**
